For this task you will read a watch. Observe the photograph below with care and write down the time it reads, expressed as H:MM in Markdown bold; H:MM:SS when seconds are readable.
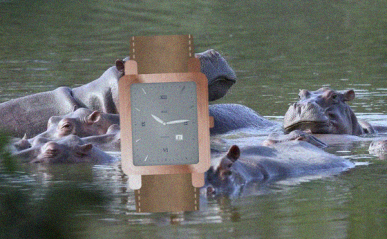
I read **10:14**
